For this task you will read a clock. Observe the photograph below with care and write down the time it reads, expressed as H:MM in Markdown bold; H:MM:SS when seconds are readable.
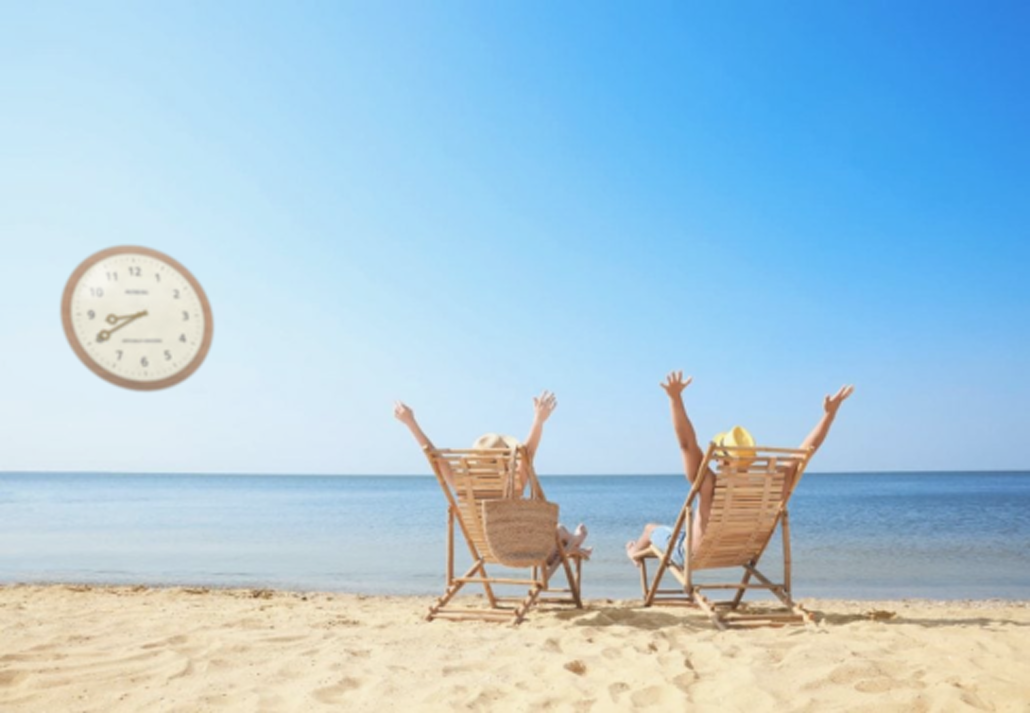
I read **8:40**
